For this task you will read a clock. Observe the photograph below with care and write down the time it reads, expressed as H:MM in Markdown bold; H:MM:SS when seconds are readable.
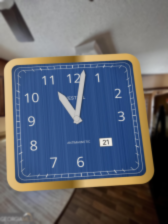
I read **11:02**
